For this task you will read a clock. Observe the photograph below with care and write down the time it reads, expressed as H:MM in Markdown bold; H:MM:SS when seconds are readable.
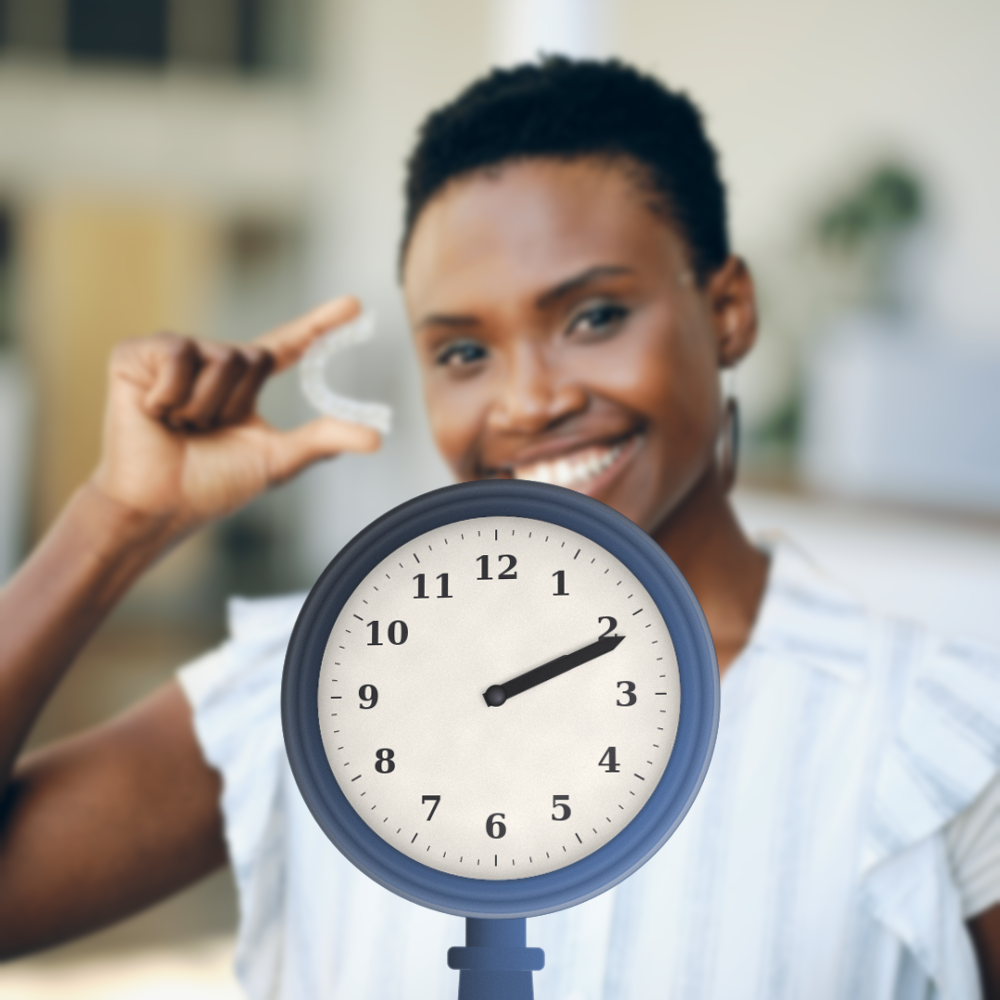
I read **2:11**
